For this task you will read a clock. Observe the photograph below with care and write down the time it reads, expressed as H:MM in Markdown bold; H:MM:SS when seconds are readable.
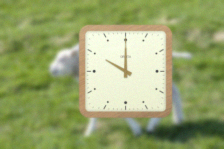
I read **10:00**
